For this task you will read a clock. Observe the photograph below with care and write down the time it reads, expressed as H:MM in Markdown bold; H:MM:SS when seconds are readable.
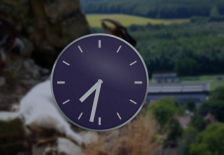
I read **7:32**
